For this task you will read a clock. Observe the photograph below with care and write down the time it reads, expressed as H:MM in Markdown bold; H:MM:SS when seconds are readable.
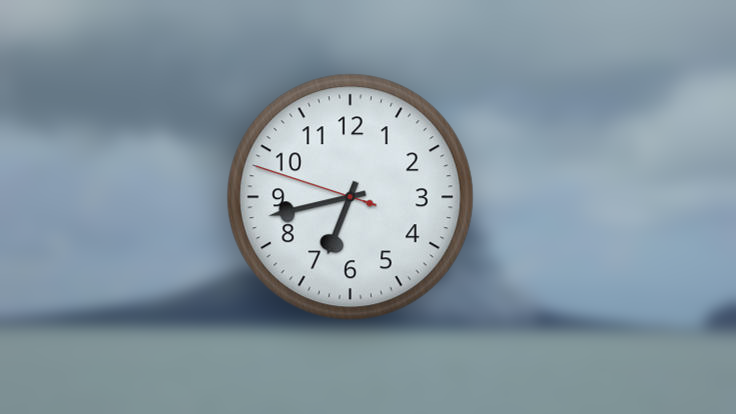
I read **6:42:48**
